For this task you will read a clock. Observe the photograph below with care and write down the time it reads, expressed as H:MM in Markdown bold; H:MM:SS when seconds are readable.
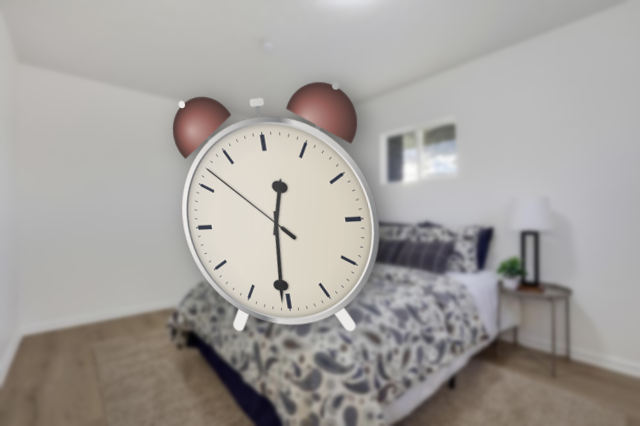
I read **12:30:52**
